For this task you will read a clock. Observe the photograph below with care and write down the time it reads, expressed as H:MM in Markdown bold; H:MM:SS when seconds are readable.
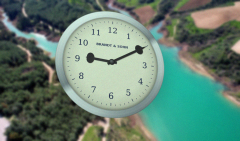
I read **9:10**
